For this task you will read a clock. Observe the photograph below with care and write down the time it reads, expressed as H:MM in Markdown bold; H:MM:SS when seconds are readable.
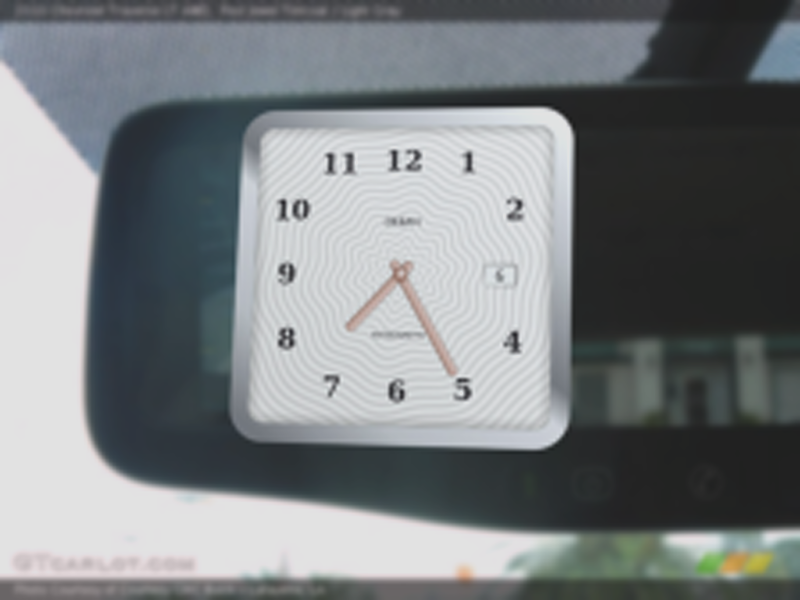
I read **7:25**
